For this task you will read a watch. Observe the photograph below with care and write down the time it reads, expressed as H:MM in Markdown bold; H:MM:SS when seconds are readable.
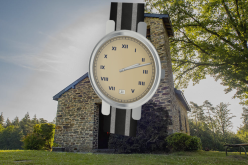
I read **2:12**
